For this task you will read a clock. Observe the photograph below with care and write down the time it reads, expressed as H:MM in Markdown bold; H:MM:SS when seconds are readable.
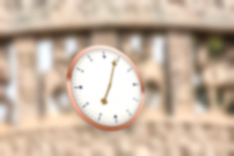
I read **7:04**
